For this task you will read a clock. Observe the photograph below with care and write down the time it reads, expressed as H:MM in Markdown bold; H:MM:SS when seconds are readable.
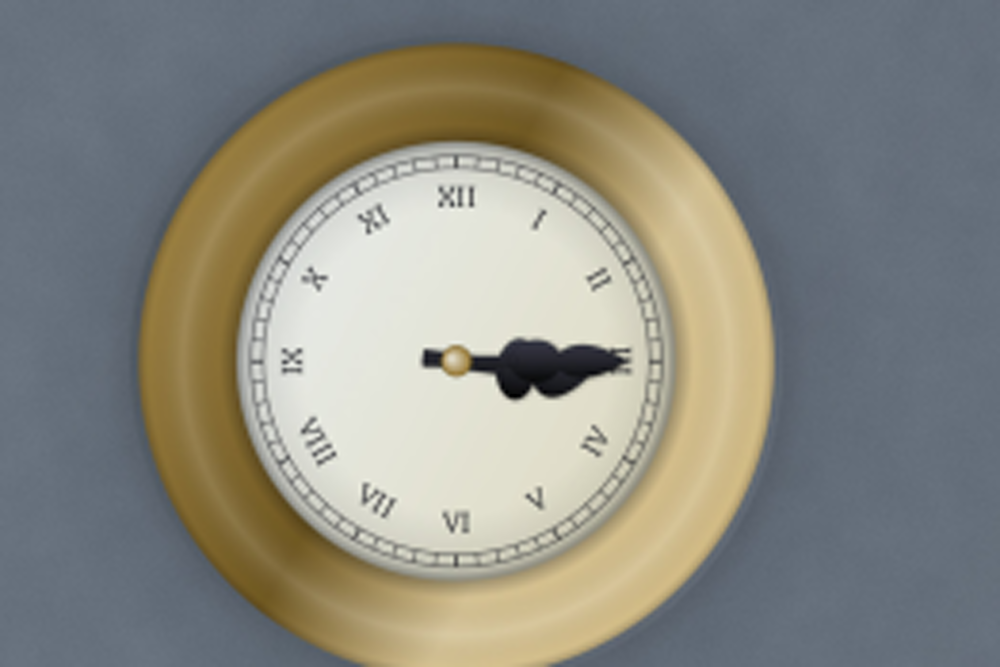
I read **3:15**
